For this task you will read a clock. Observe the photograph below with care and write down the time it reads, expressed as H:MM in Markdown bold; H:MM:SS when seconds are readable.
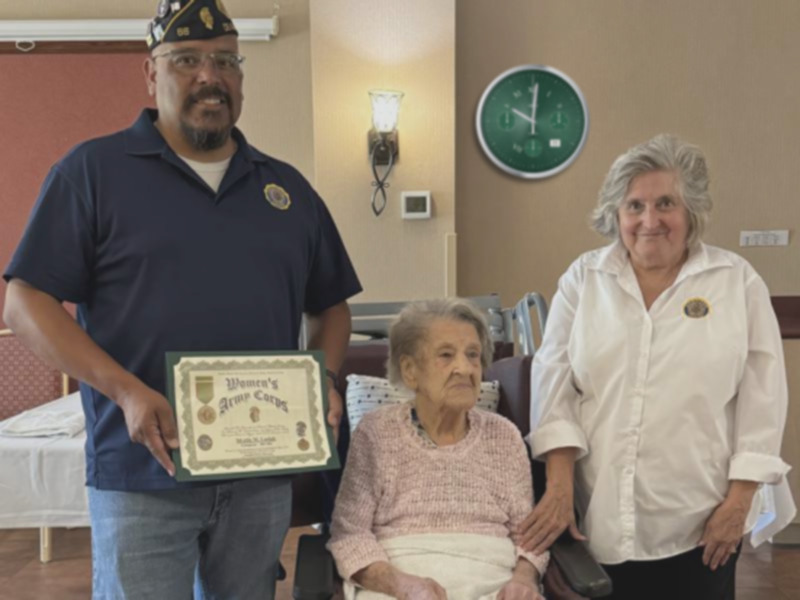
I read **10:01**
